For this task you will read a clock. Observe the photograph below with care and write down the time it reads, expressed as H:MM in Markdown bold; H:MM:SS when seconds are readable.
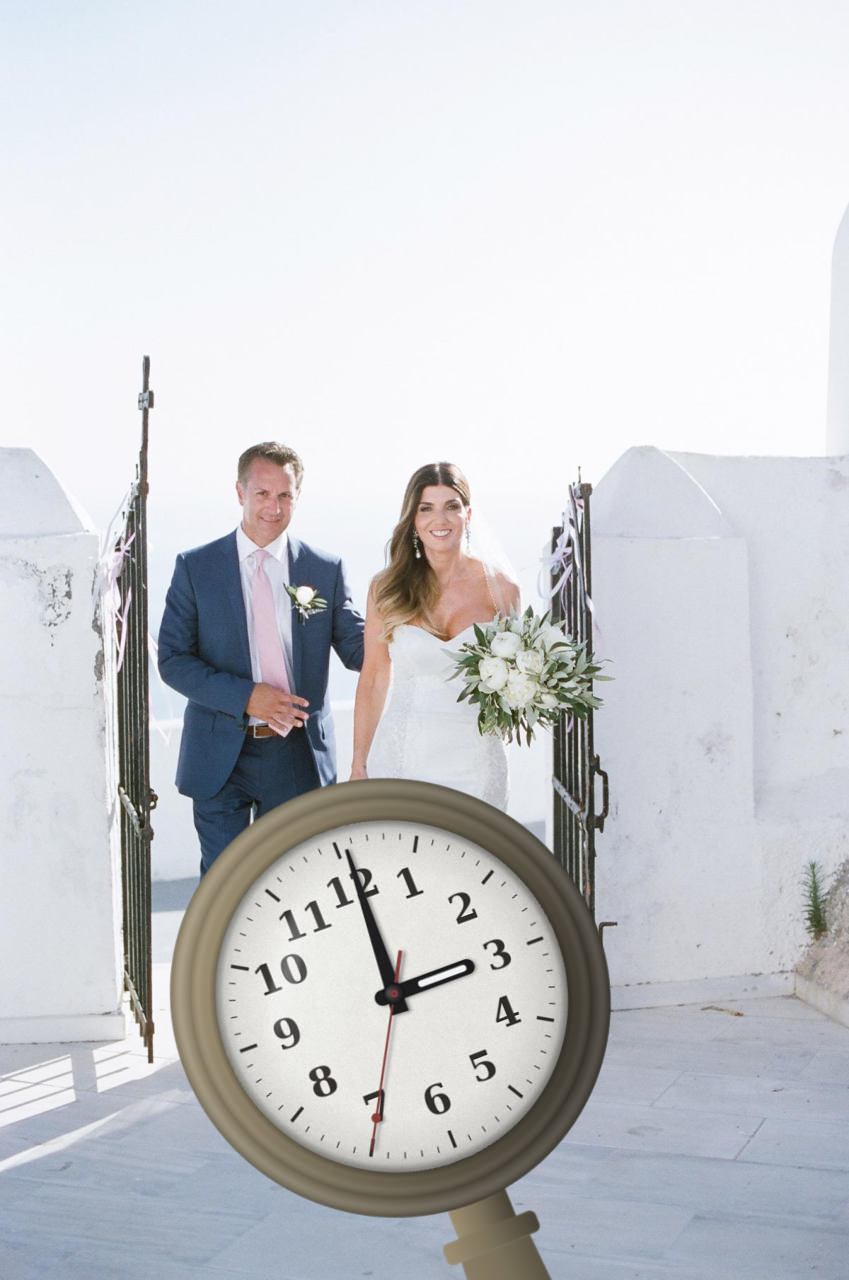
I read **3:00:35**
